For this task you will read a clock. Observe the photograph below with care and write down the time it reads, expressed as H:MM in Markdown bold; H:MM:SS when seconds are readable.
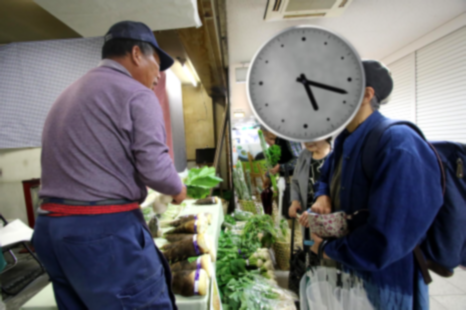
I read **5:18**
